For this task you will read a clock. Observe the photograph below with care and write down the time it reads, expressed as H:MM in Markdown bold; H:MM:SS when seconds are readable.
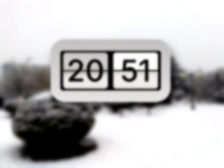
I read **20:51**
